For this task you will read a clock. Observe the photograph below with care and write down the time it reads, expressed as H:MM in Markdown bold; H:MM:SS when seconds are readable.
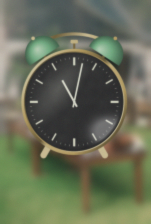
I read **11:02**
